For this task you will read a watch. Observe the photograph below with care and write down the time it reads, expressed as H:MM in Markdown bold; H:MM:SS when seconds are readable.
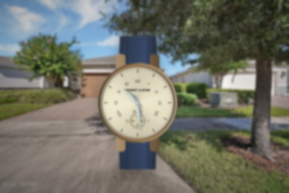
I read **10:29**
